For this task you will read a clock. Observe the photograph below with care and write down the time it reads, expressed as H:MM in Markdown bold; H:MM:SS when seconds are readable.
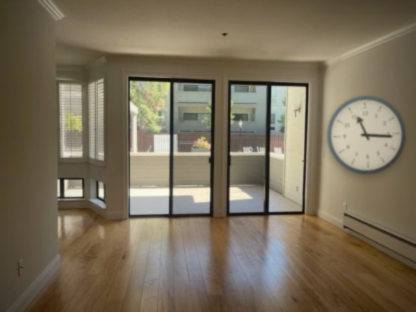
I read **11:16**
